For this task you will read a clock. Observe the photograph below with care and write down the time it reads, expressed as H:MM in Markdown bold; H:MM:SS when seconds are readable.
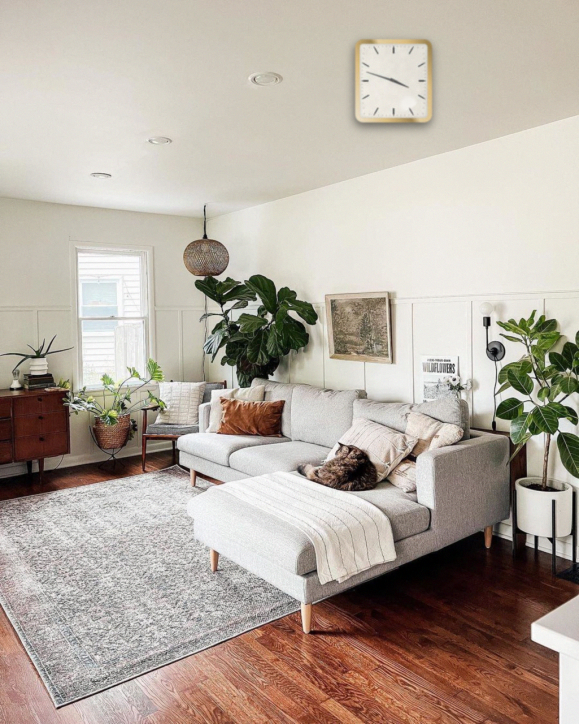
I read **3:48**
